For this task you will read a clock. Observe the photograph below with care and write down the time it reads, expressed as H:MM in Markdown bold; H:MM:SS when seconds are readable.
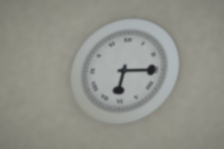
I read **6:15**
